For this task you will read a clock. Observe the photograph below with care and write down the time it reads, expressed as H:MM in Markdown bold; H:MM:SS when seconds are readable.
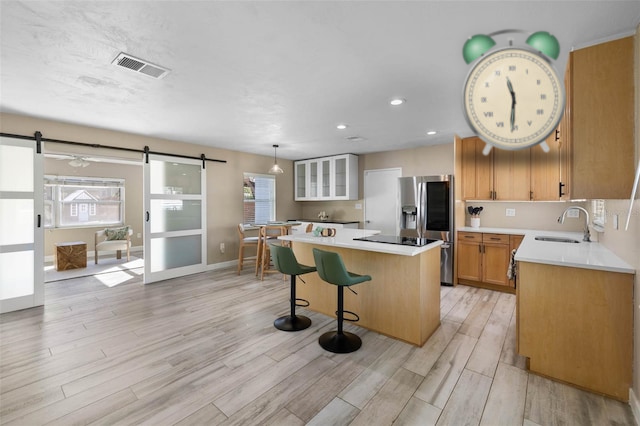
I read **11:31**
